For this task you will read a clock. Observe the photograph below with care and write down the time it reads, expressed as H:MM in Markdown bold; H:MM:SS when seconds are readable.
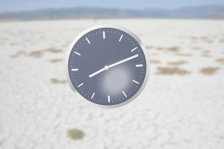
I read **8:12**
